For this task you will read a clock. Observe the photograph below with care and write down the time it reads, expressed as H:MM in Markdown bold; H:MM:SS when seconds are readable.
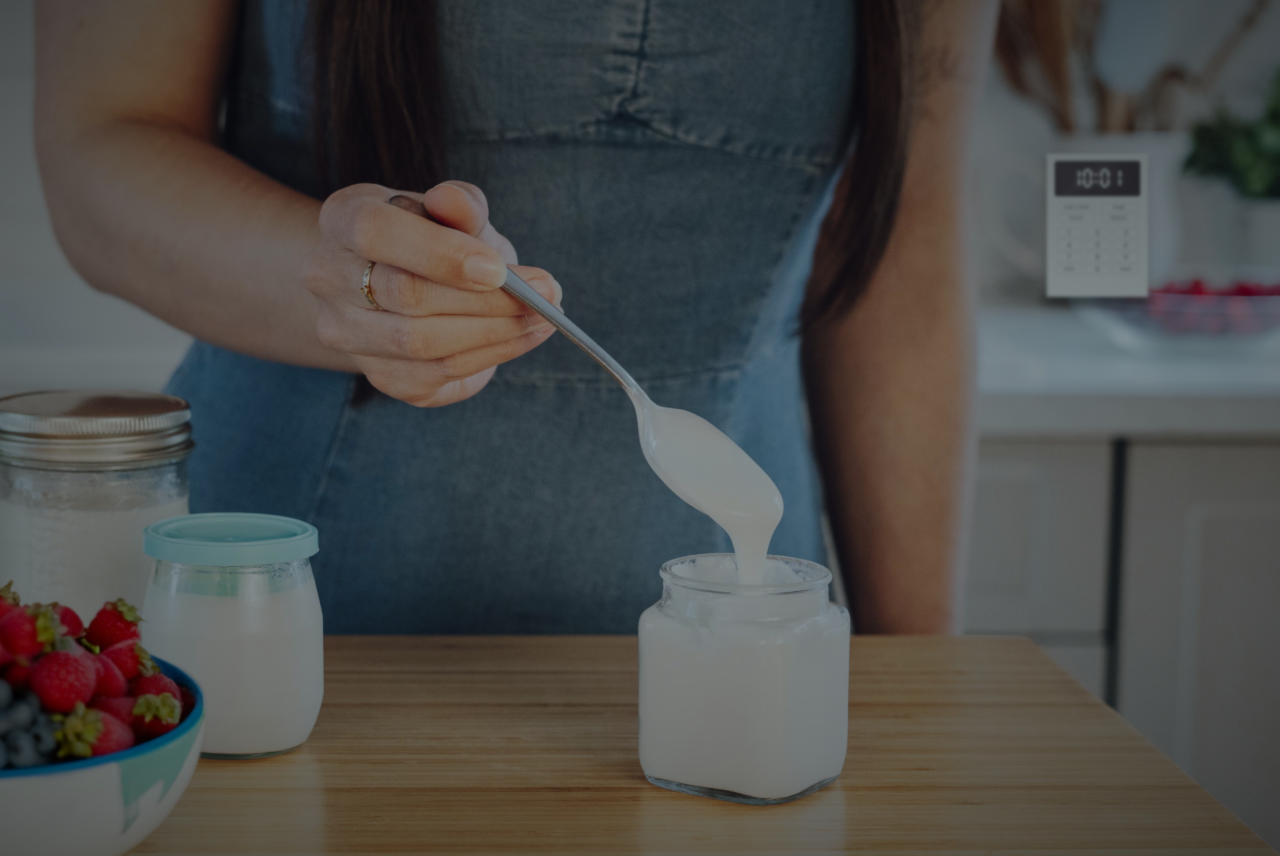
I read **10:01**
